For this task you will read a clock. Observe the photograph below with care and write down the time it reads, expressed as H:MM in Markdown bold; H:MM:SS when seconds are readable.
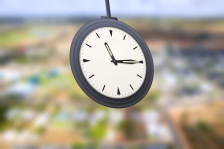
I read **11:15**
